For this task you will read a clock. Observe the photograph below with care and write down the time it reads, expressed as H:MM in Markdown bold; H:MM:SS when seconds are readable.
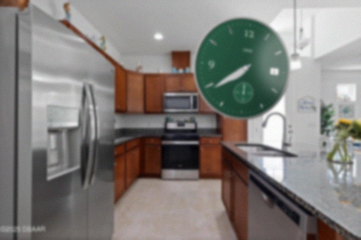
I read **7:39**
